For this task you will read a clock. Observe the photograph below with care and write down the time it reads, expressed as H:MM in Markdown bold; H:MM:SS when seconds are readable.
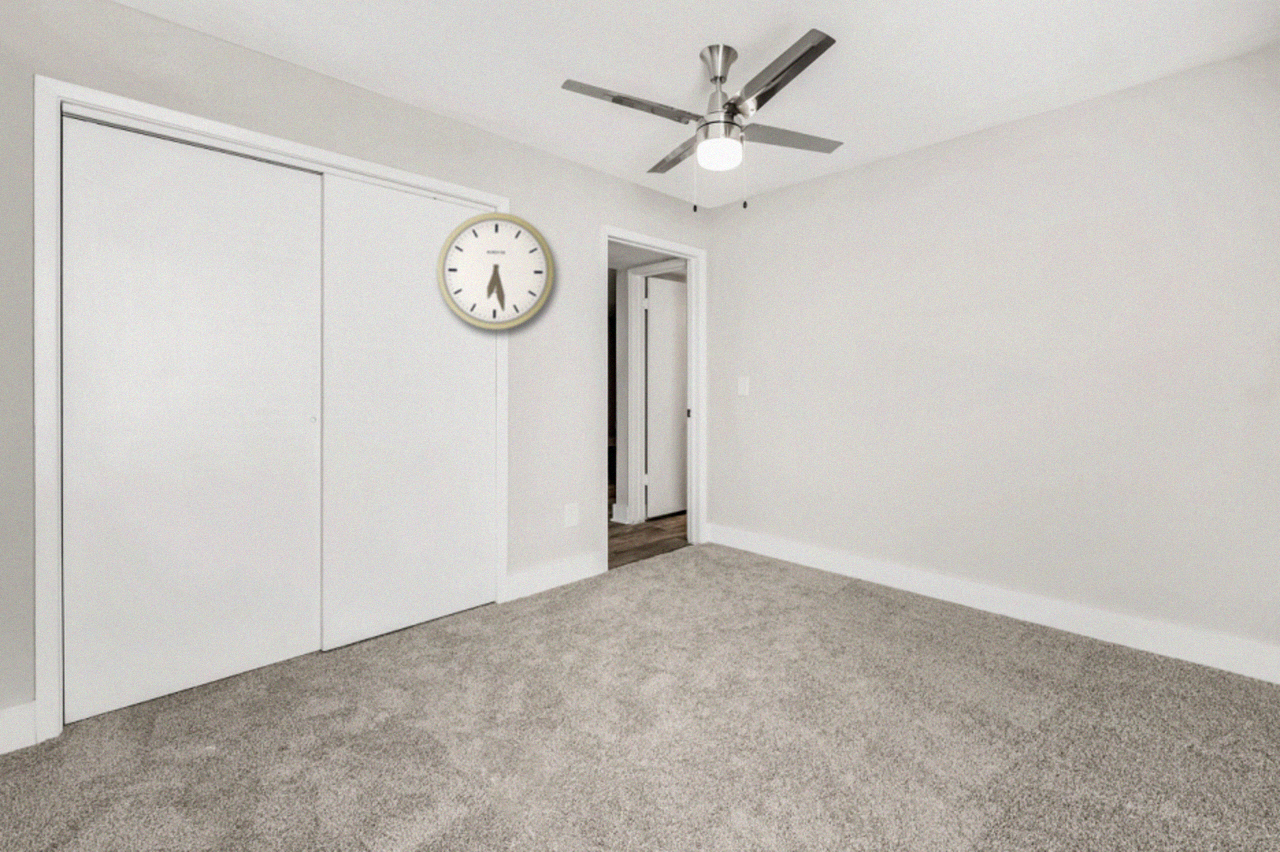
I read **6:28**
